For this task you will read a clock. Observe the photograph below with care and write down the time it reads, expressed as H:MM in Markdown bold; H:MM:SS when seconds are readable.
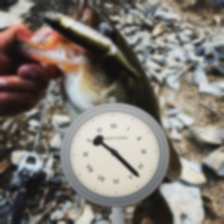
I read **10:23**
